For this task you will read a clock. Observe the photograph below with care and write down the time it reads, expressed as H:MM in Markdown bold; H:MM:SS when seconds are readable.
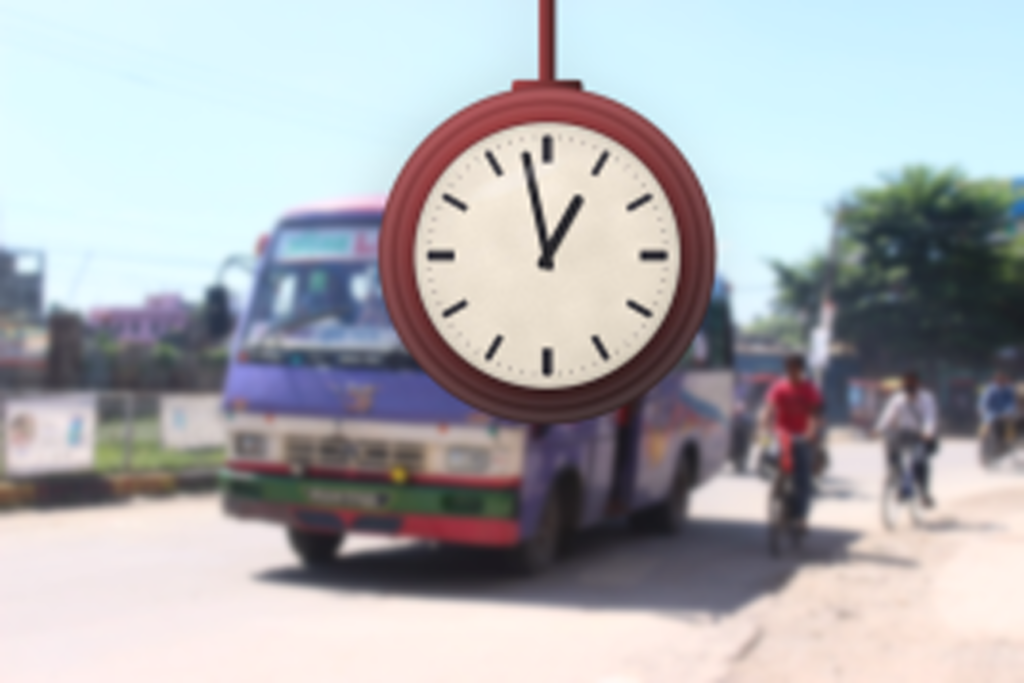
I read **12:58**
